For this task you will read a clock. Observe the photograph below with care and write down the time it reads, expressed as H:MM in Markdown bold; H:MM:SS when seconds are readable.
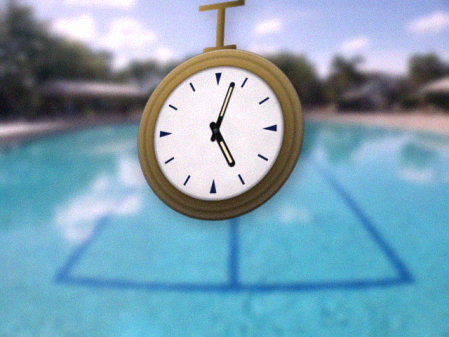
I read **5:03**
